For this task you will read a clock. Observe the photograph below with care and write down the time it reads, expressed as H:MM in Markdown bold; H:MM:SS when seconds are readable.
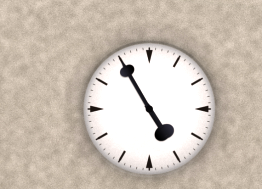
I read **4:55**
